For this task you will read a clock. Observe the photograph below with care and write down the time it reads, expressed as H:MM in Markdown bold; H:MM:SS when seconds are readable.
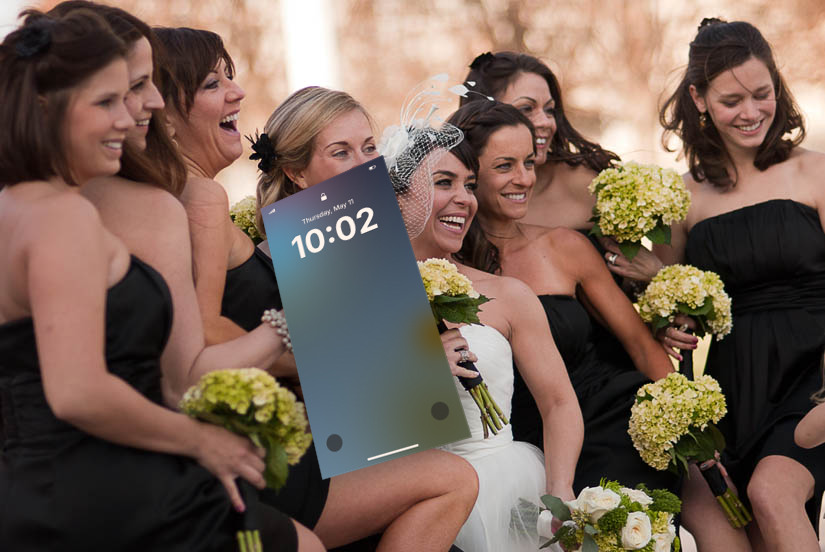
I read **10:02**
